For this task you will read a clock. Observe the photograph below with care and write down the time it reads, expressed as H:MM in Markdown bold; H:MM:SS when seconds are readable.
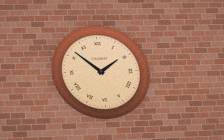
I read **1:52**
